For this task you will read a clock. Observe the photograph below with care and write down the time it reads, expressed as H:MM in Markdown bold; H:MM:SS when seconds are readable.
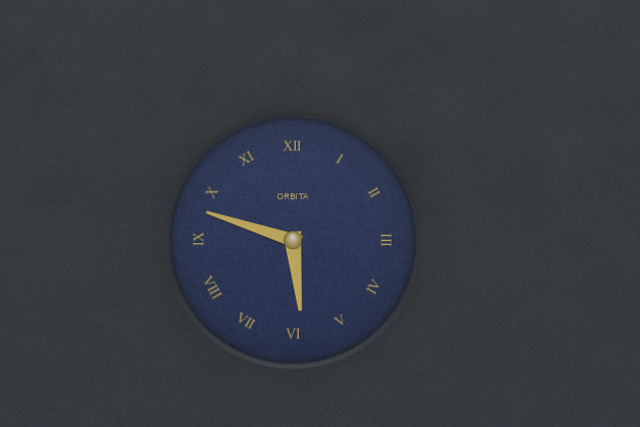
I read **5:48**
